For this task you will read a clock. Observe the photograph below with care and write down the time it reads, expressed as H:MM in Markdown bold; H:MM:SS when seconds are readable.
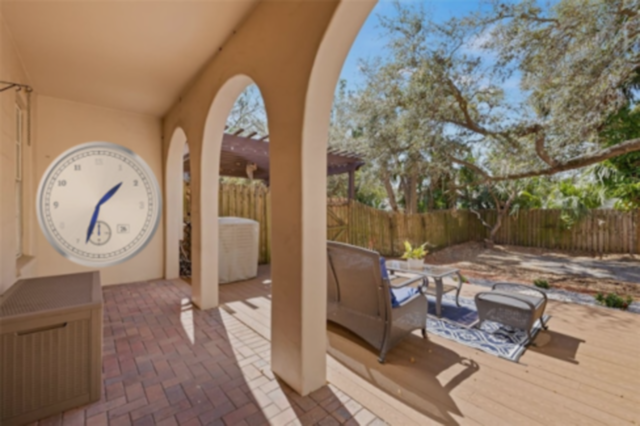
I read **1:33**
